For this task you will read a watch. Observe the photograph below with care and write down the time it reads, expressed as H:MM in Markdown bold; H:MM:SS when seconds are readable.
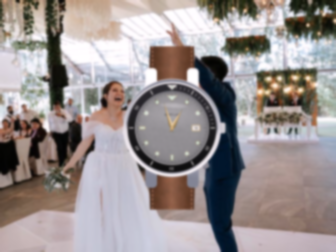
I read **12:57**
